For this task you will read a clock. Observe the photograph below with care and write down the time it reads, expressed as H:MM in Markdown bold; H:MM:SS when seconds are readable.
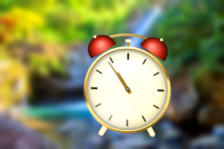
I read **10:54**
